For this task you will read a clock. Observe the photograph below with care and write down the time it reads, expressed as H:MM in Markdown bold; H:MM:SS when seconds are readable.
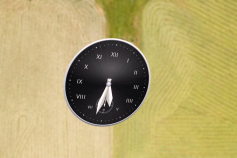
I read **5:32**
